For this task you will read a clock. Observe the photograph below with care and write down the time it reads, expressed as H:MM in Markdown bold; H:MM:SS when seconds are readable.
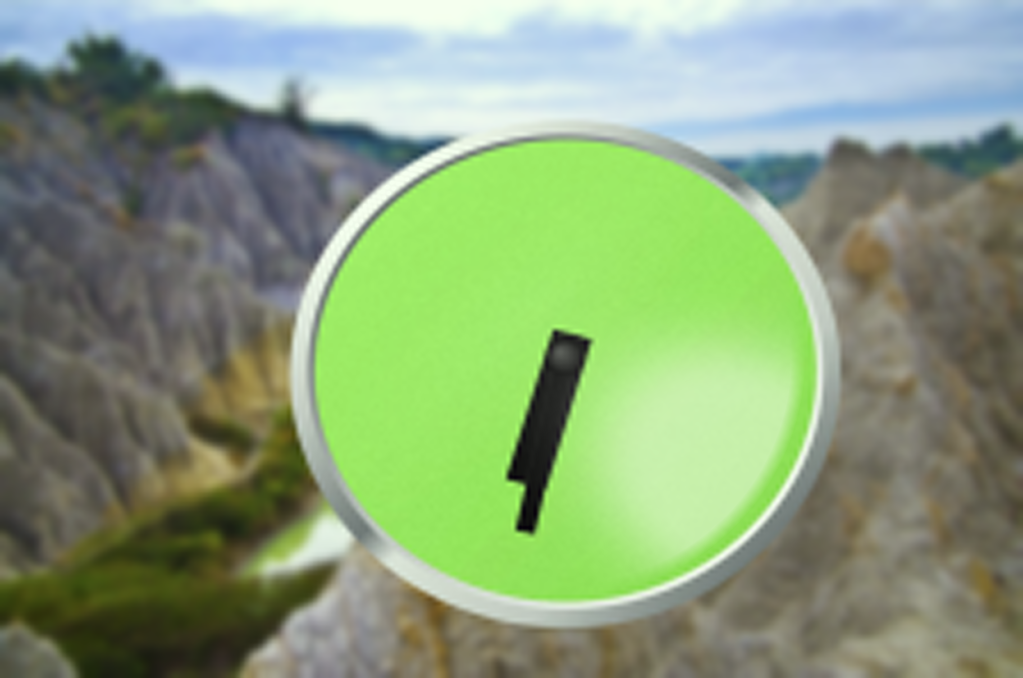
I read **6:32**
